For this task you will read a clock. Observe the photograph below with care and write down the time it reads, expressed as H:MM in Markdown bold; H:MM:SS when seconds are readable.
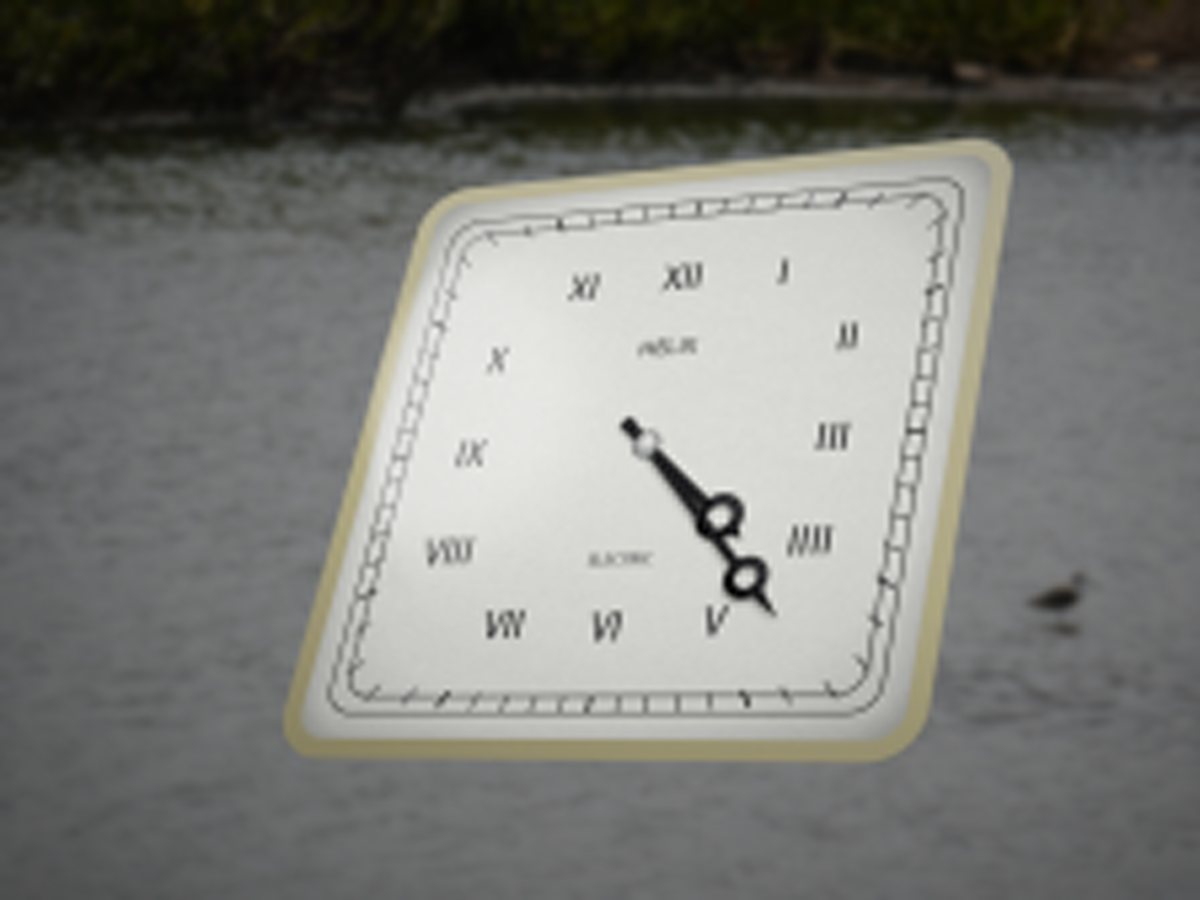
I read **4:23**
